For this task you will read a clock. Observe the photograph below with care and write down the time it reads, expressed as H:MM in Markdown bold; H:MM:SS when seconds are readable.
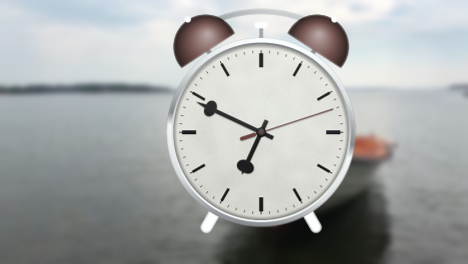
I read **6:49:12**
